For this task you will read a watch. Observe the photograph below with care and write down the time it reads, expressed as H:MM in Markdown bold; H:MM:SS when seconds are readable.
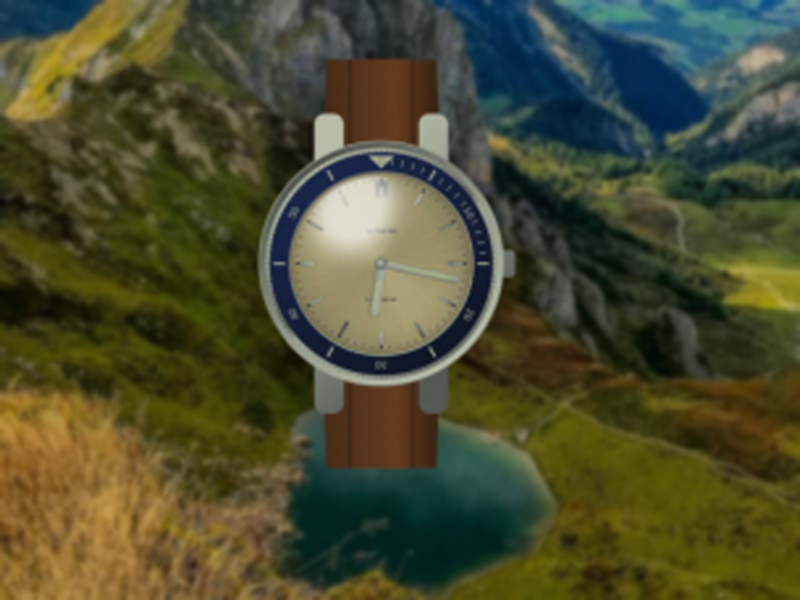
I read **6:17**
